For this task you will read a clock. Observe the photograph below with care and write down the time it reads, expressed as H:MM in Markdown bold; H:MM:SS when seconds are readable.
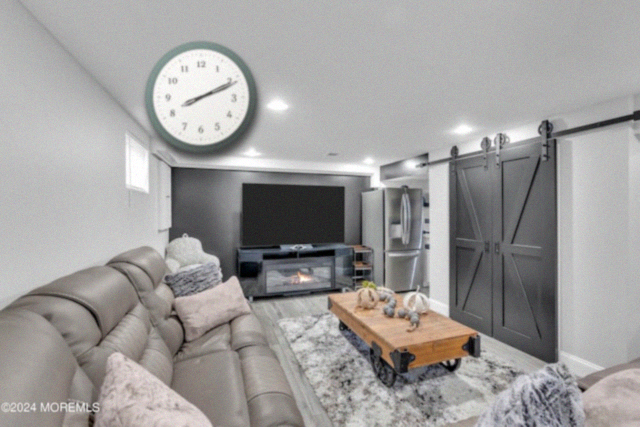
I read **8:11**
